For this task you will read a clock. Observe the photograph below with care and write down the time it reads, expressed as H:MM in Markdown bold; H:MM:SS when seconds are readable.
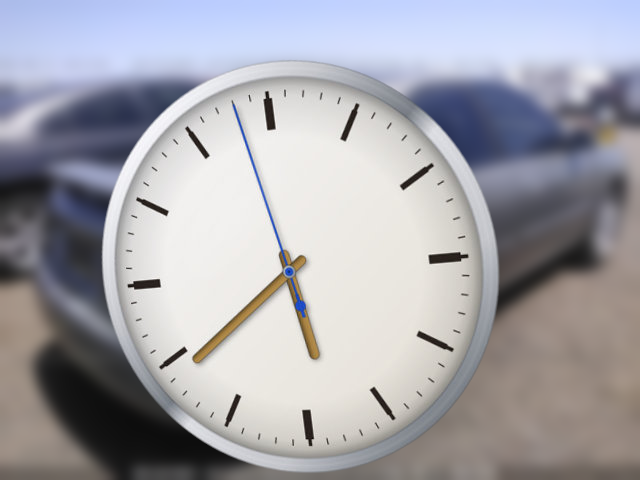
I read **5:38:58**
